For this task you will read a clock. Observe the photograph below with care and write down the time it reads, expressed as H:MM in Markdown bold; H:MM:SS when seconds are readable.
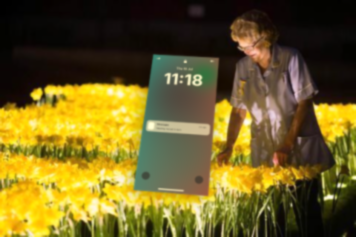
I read **11:18**
